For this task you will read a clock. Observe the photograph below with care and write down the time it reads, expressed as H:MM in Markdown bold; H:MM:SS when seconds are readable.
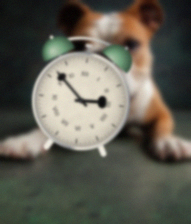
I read **2:52**
